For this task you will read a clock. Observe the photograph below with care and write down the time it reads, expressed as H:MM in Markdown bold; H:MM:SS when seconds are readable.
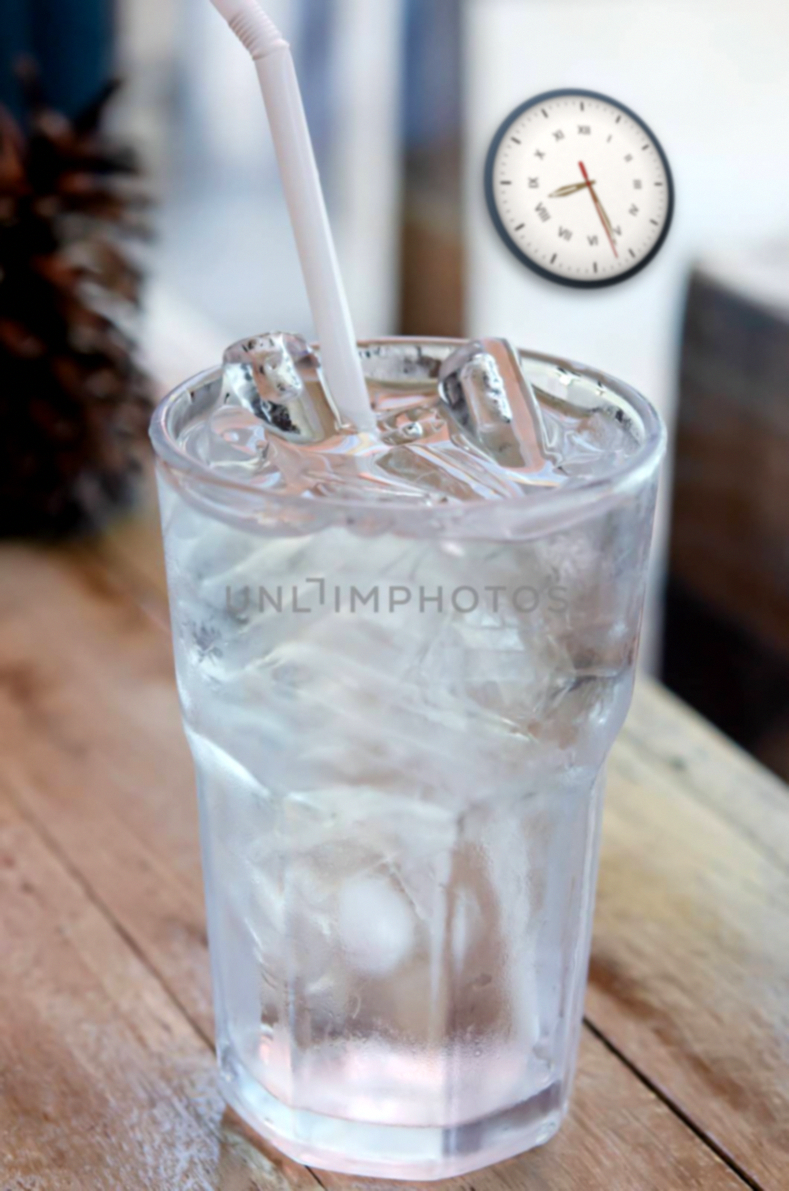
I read **8:26:27**
